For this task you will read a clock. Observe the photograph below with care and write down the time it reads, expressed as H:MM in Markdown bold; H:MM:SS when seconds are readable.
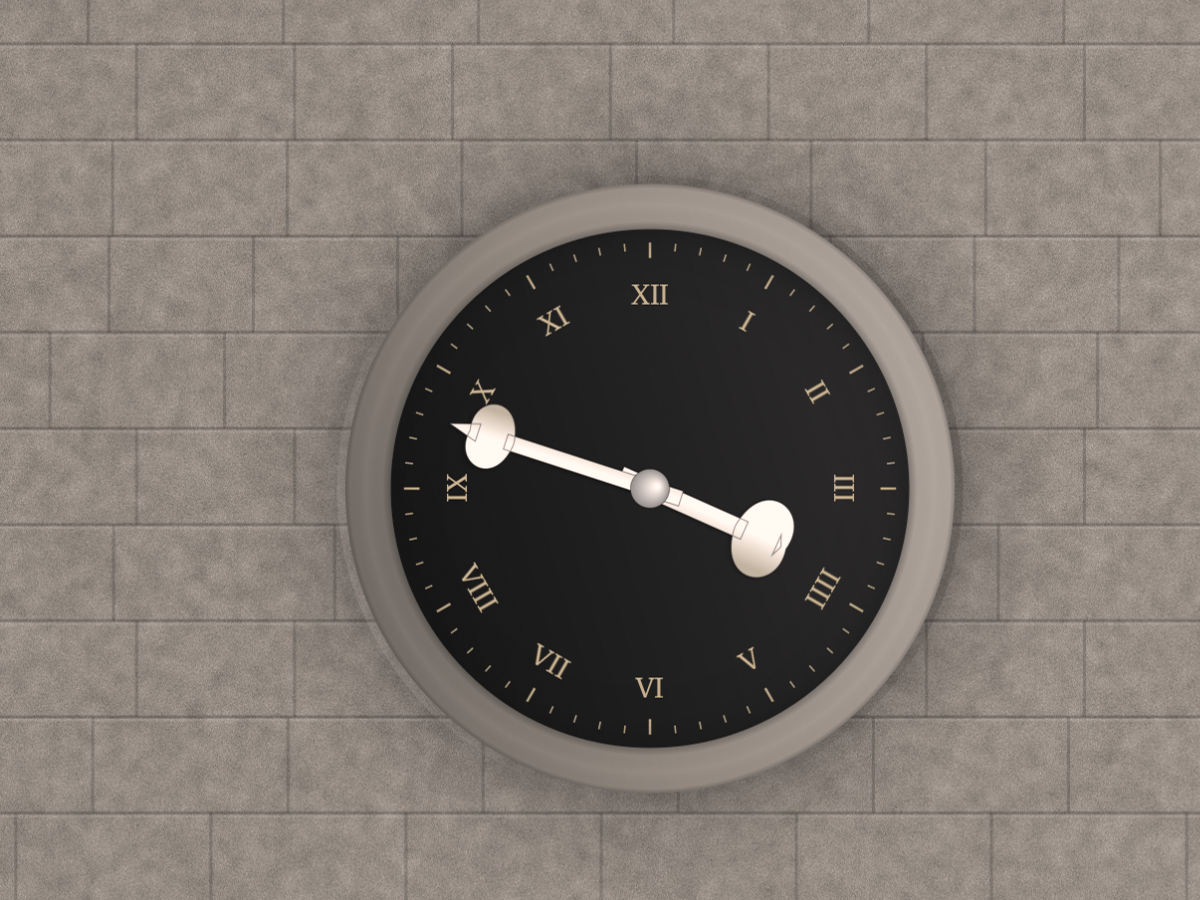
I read **3:48**
